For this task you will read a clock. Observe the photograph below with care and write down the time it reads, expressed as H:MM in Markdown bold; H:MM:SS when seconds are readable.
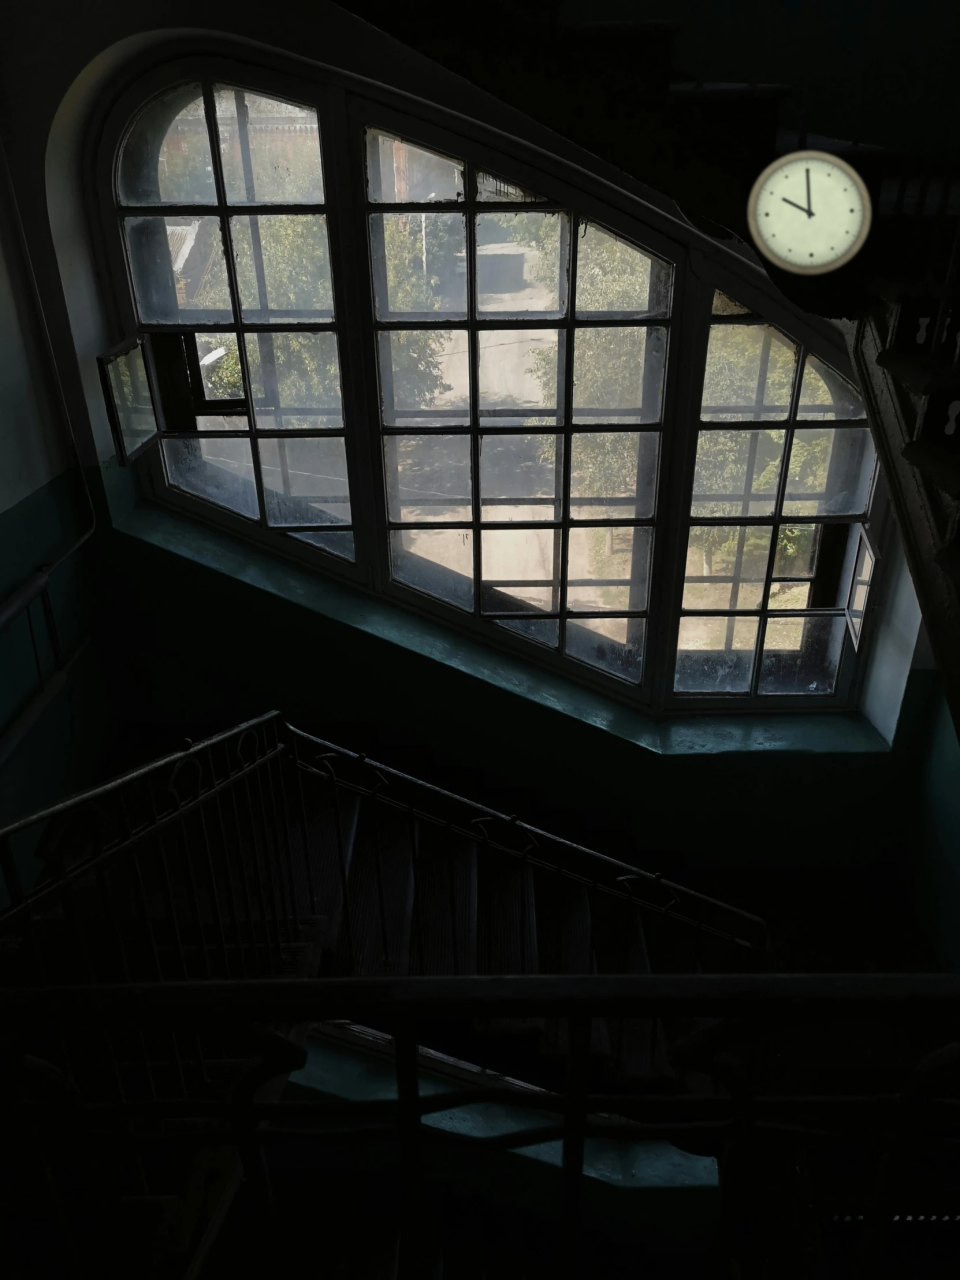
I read **10:00**
